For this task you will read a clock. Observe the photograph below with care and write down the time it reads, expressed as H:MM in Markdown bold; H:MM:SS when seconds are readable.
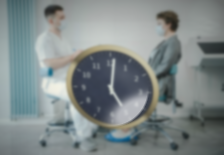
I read **5:01**
